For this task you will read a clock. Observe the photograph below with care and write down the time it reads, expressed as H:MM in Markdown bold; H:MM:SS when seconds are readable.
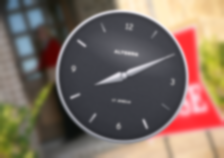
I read **8:10**
